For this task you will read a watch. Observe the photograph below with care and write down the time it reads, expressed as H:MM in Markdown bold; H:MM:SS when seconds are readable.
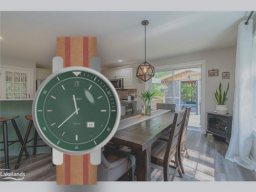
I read **11:38**
